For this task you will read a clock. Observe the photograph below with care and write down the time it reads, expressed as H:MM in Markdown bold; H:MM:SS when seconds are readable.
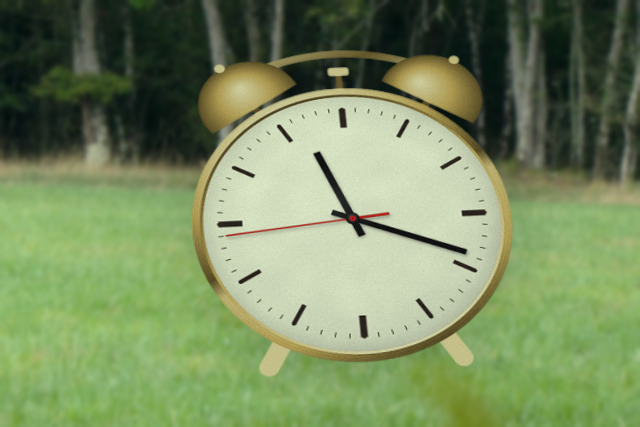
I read **11:18:44**
